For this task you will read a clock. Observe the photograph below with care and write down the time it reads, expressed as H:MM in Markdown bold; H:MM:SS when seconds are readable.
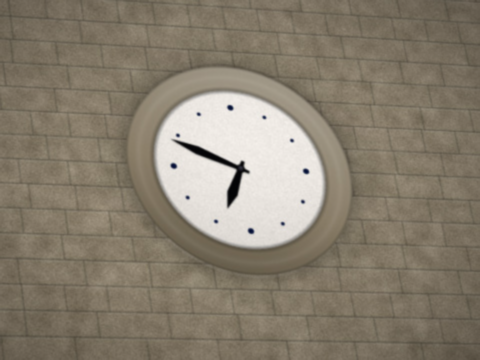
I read **6:49**
